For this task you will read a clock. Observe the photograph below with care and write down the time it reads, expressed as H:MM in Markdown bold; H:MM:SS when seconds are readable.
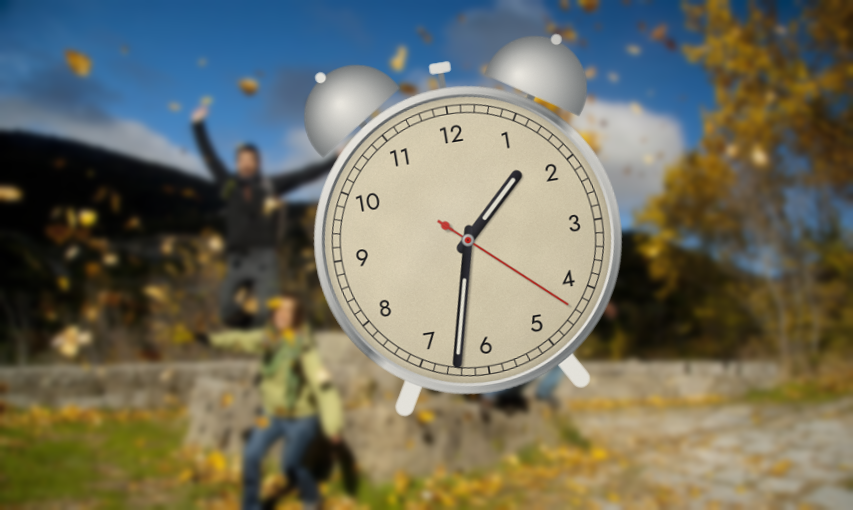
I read **1:32:22**
